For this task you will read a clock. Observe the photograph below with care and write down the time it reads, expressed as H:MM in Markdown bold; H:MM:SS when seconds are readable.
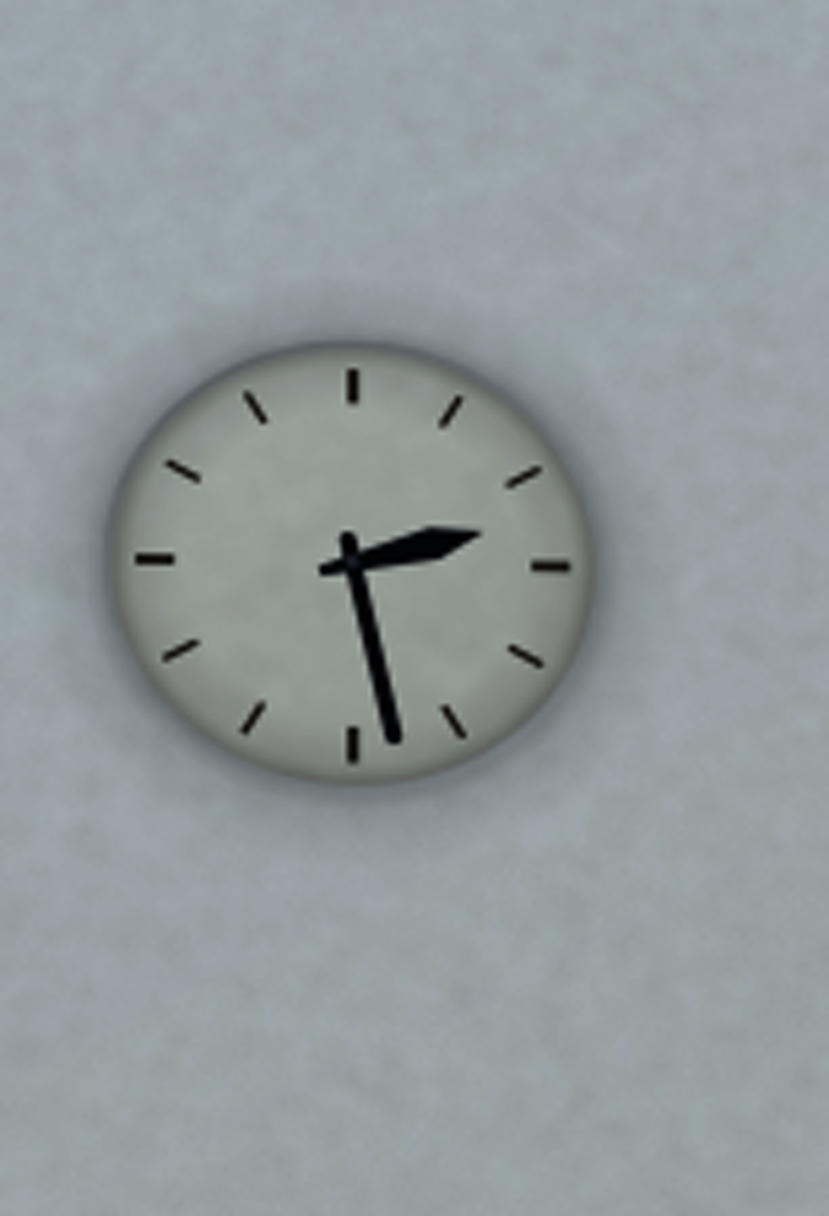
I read **2:28**
